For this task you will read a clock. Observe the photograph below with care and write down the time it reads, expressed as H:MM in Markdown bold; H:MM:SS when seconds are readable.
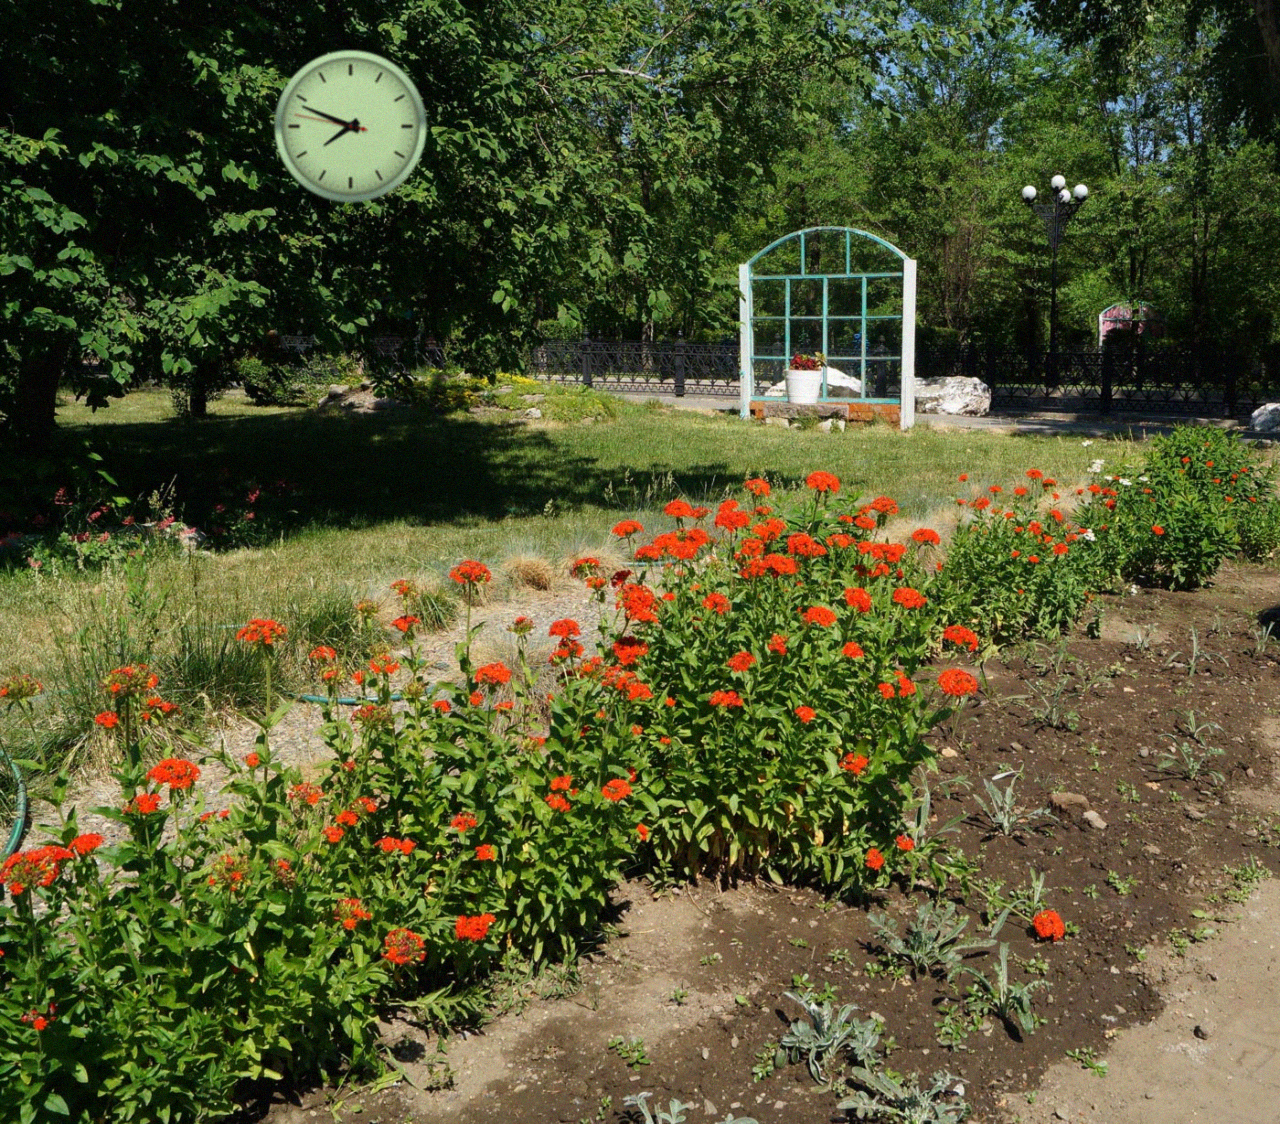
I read **7:48:47**
